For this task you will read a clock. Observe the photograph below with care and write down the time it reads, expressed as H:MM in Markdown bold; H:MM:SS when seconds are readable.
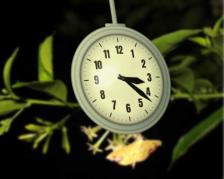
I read **3:22**
